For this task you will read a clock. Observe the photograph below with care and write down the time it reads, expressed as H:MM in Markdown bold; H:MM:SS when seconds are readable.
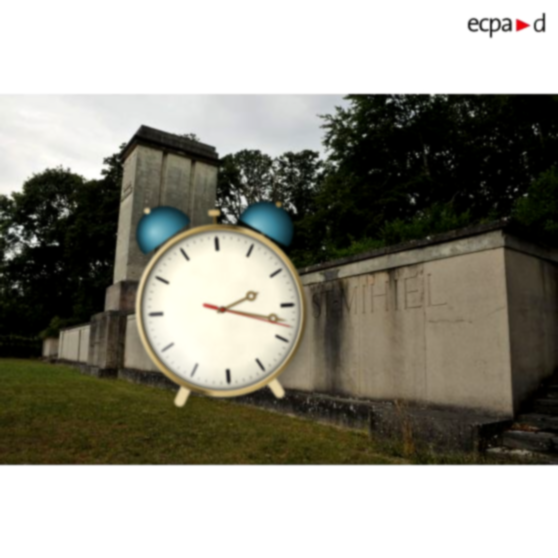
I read **2:17:18**
